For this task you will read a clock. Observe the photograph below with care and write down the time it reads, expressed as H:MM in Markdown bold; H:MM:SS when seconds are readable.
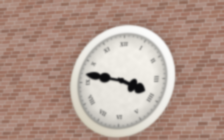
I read **3:47**
